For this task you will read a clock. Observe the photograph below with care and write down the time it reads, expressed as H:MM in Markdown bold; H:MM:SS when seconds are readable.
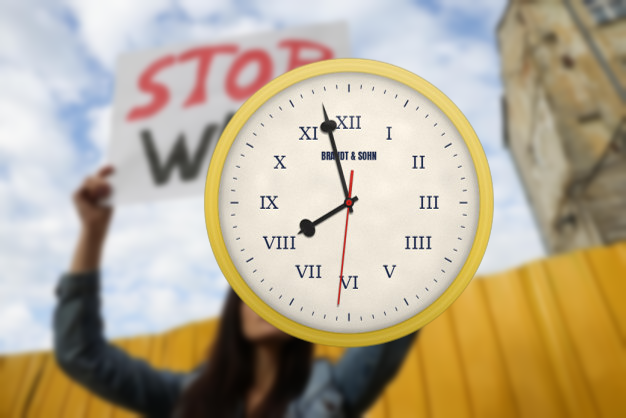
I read **7:57:31**
